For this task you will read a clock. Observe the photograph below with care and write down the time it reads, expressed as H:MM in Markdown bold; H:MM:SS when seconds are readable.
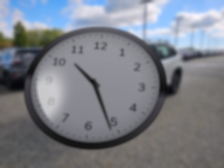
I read **10:26**
